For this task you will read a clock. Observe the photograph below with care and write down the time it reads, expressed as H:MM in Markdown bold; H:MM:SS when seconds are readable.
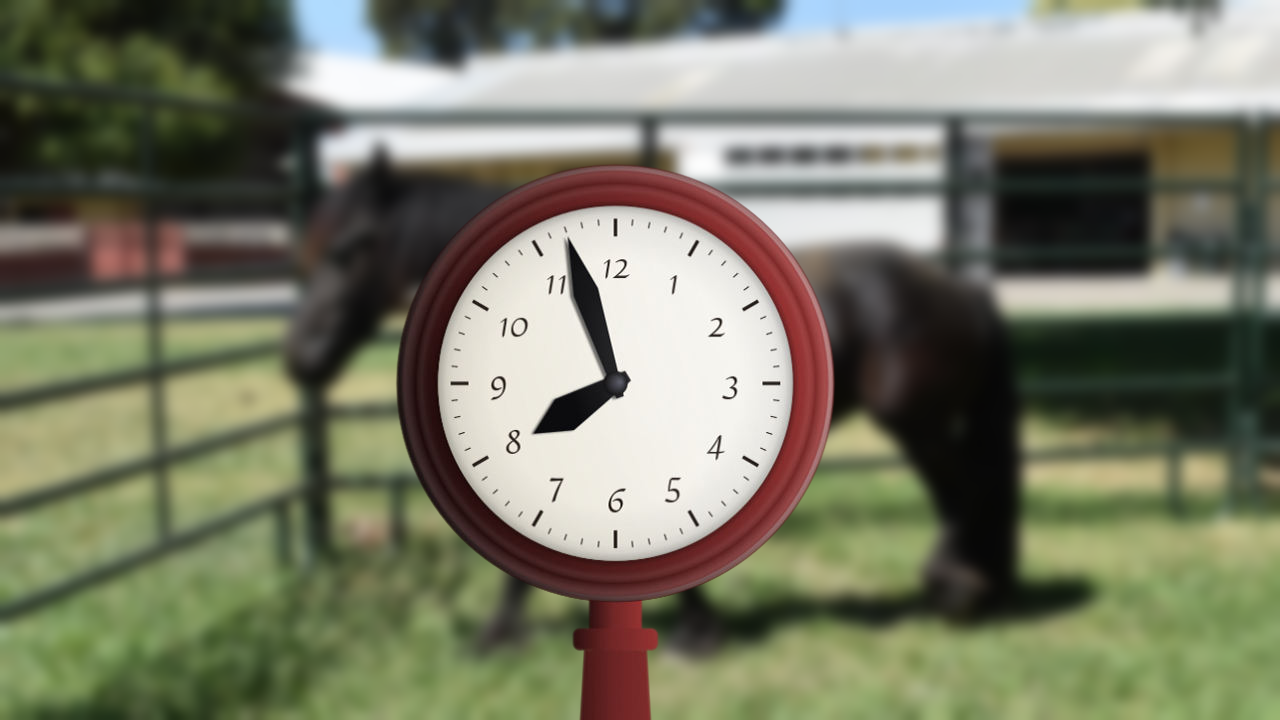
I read **7:57**
